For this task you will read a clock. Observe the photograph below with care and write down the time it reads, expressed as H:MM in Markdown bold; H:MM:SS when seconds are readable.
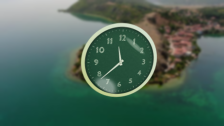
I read **11:38**
